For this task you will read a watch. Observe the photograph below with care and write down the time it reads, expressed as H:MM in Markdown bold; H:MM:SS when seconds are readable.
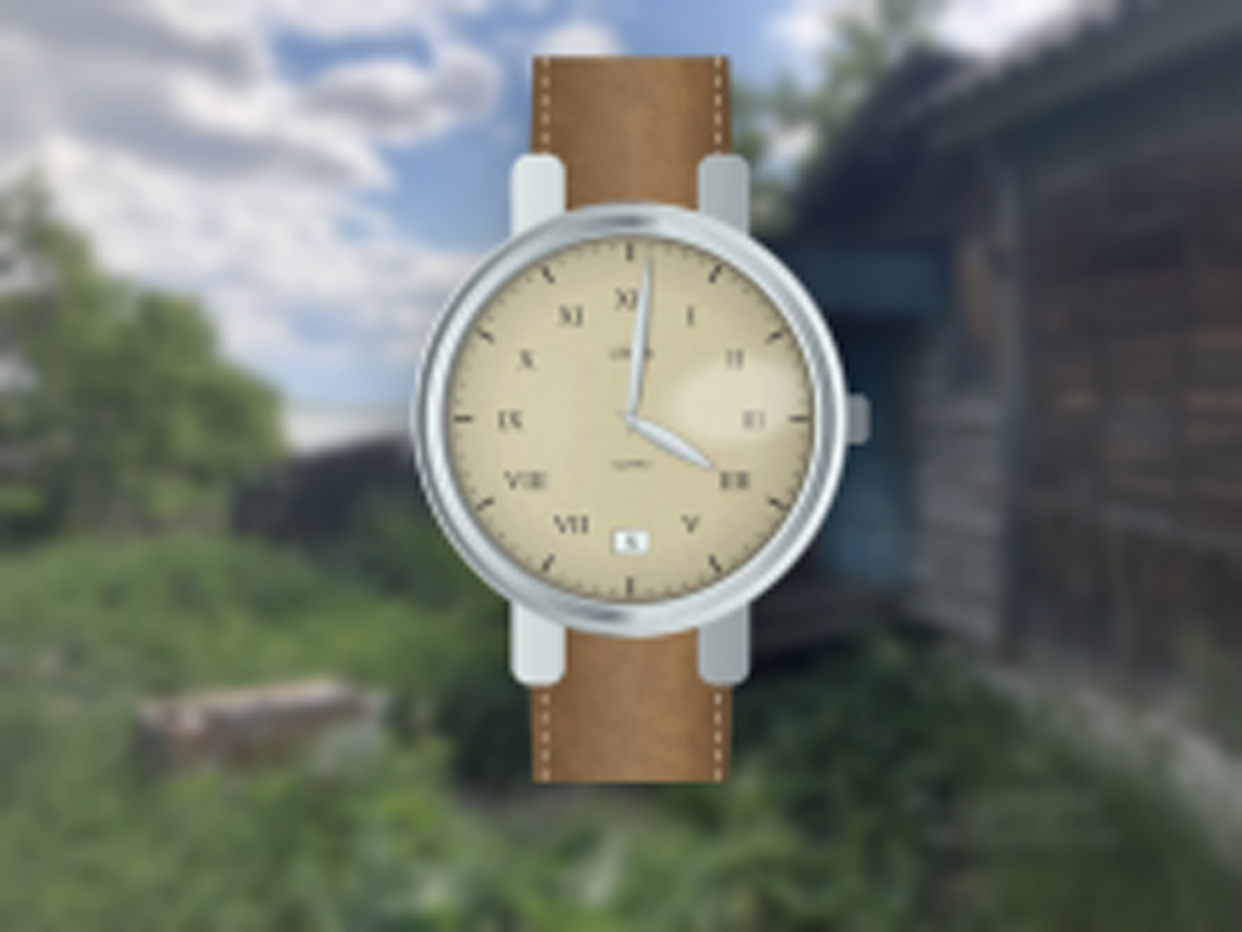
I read **4:01**
